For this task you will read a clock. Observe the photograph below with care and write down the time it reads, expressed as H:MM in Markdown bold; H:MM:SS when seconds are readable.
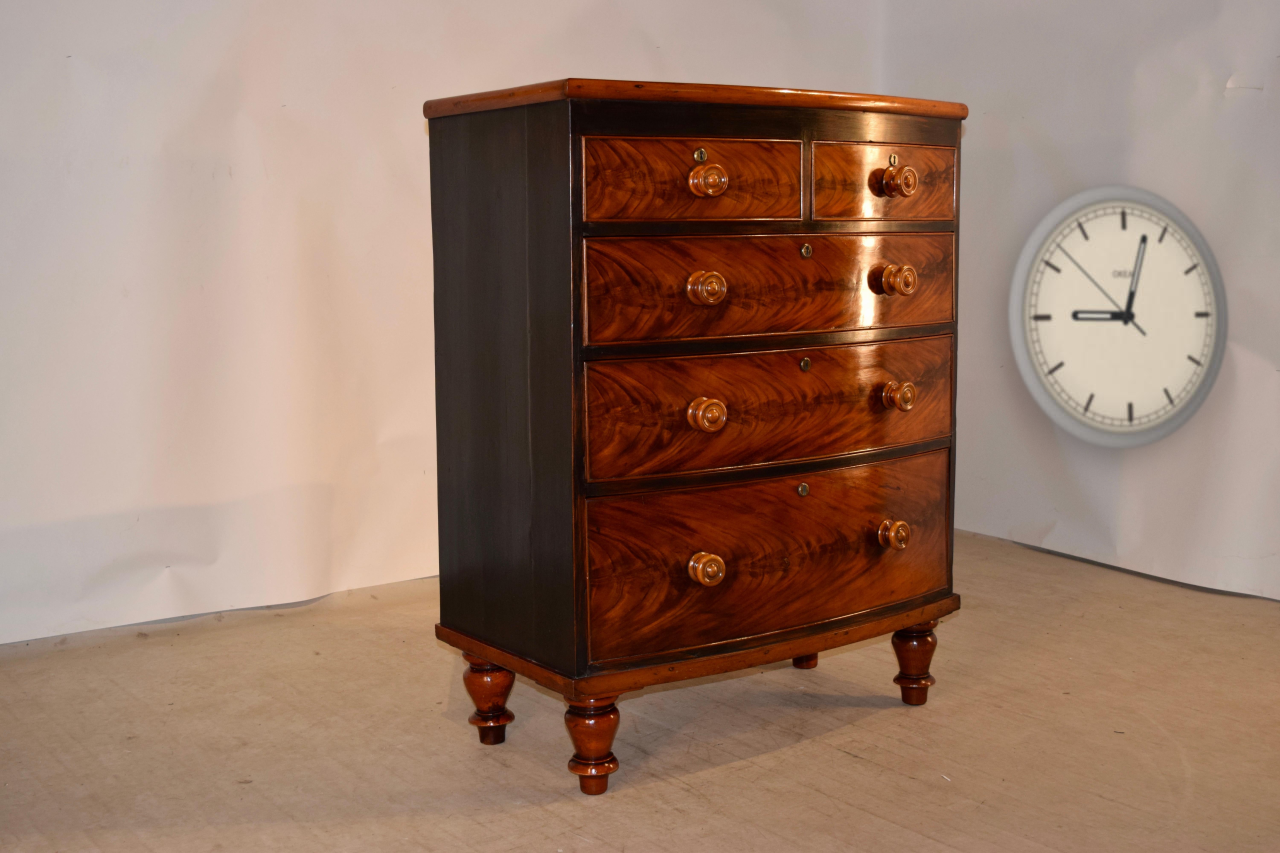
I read **9:02:52**
